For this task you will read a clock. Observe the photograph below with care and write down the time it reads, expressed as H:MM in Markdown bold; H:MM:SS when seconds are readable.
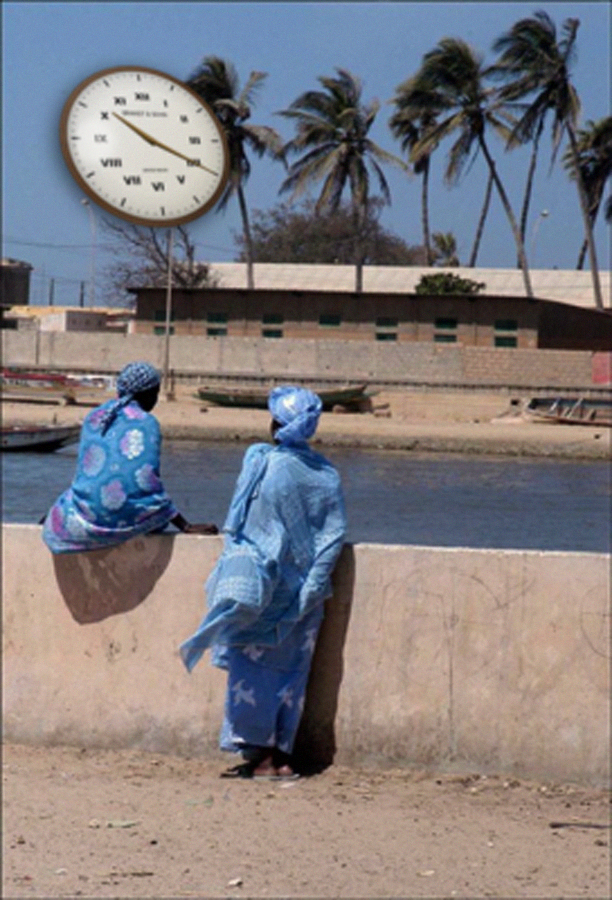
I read **10:20**
